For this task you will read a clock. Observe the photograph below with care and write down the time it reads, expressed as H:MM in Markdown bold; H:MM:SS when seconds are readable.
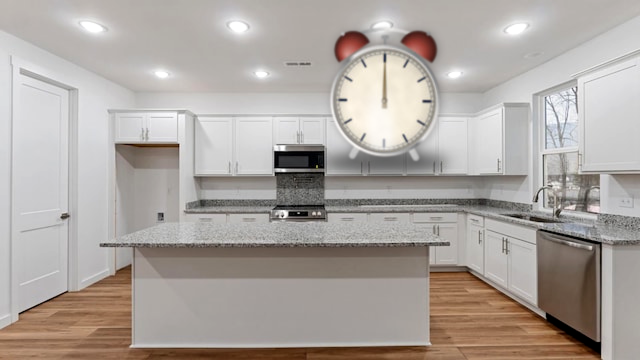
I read **12:00**
